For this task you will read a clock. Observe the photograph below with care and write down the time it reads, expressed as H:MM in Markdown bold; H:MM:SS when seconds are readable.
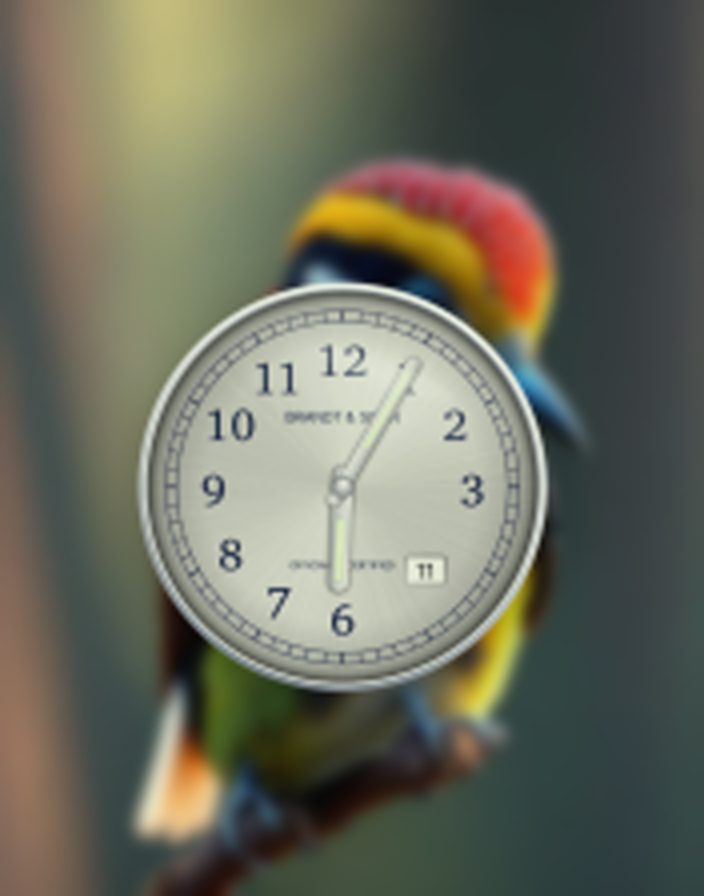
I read **6:05**
